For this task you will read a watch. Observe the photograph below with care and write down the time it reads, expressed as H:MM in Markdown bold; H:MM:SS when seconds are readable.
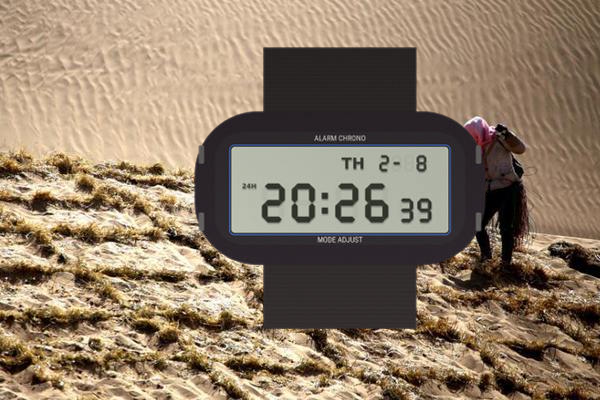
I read **20:26:39**
